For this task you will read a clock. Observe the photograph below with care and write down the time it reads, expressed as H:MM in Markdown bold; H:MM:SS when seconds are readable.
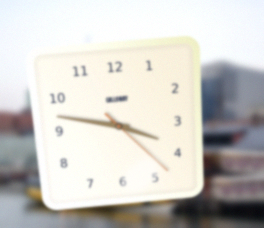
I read **3:47:23**
